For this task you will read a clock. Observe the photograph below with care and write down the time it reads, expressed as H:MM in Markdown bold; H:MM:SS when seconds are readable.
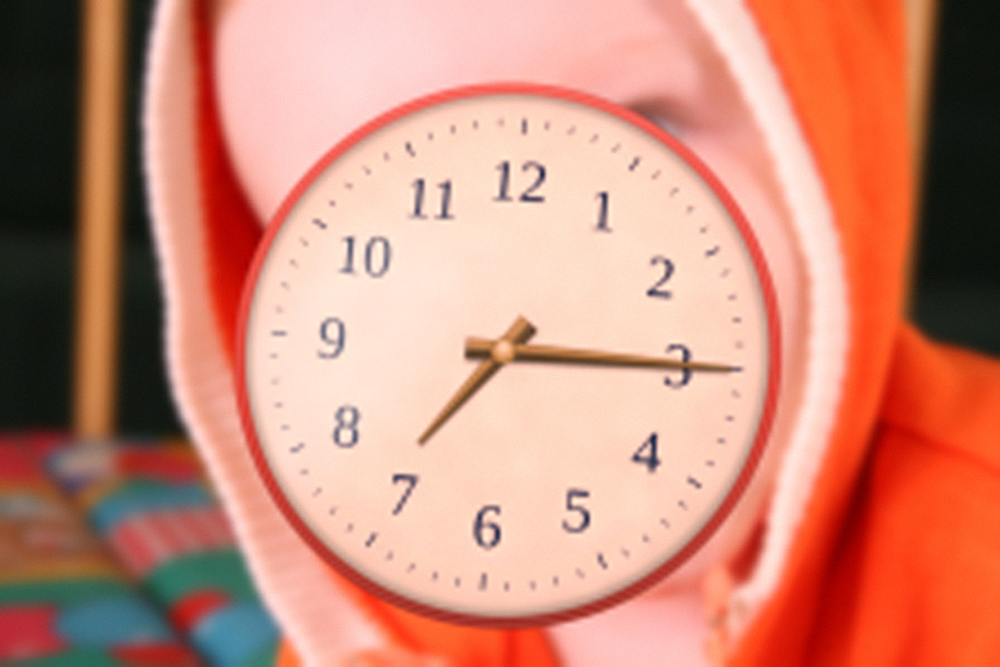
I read **7:15**
